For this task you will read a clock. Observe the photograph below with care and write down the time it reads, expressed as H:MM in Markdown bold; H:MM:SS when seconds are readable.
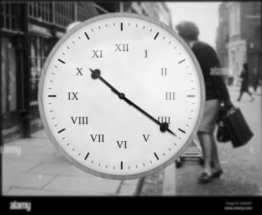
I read **10:21**
